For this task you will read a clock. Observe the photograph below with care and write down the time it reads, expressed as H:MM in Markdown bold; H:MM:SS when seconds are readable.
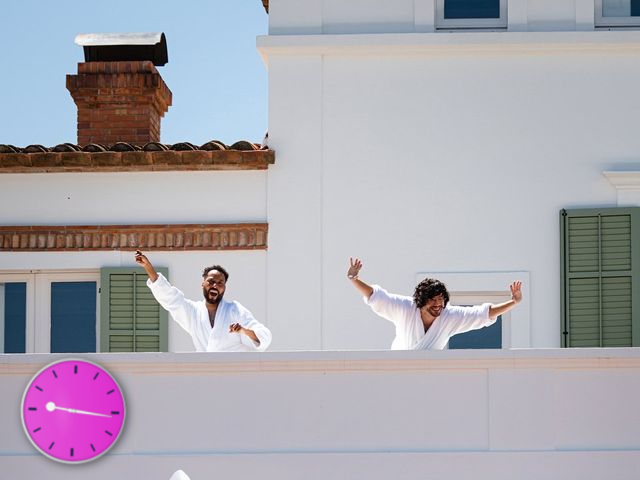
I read **9:16**
